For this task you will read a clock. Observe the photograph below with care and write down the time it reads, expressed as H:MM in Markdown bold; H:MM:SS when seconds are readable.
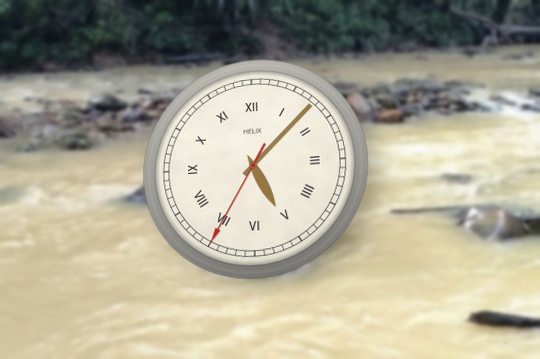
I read **5:07:35**
